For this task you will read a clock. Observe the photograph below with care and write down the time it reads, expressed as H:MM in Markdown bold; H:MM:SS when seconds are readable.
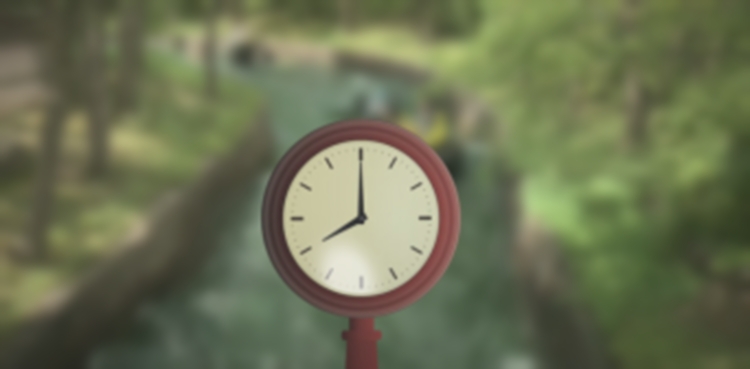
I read **8:00**
